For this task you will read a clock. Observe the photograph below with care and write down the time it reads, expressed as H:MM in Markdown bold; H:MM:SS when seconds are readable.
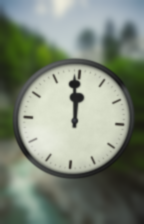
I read **11:59**
